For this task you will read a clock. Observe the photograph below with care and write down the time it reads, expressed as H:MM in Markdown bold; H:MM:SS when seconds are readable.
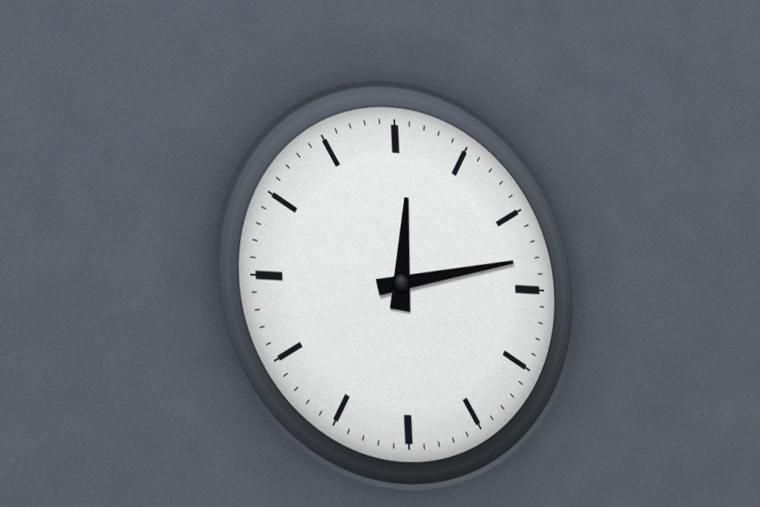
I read **12:13**
